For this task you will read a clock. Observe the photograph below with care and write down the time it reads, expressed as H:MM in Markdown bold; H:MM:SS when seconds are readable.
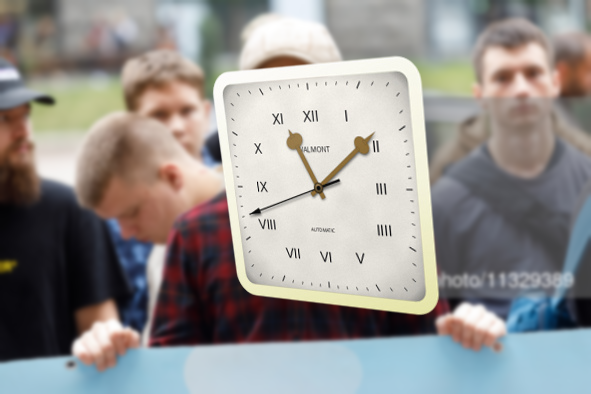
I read **11:08:42**
